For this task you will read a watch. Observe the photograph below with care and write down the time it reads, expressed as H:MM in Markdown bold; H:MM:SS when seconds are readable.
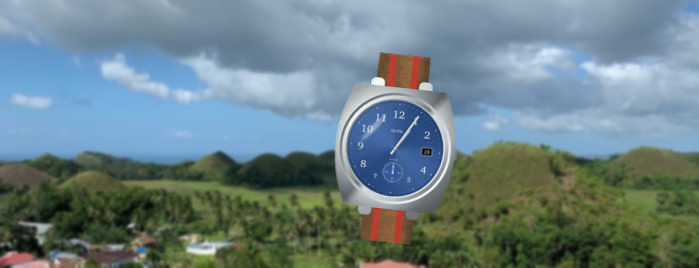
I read **1:05**
